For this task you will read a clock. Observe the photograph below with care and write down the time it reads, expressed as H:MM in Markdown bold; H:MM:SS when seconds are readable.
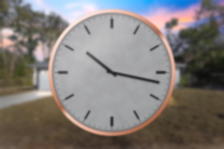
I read **10:17**
